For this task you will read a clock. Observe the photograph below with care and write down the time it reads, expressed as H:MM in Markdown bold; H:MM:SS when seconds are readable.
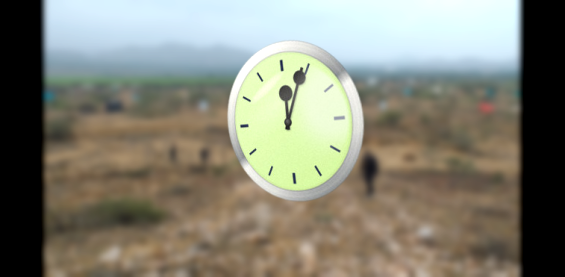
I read **12:04**
